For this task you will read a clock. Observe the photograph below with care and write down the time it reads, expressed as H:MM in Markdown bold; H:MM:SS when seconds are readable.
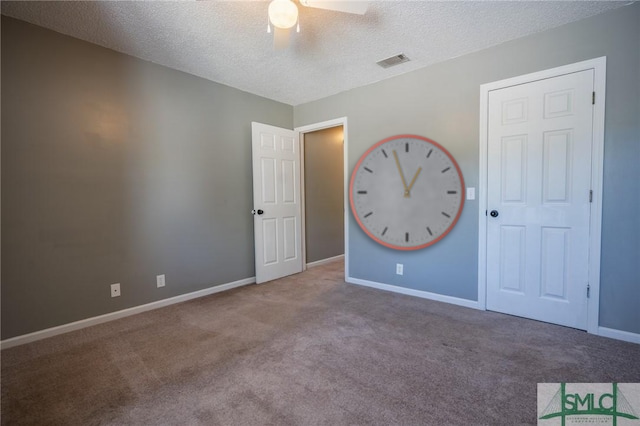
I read **12:57**
